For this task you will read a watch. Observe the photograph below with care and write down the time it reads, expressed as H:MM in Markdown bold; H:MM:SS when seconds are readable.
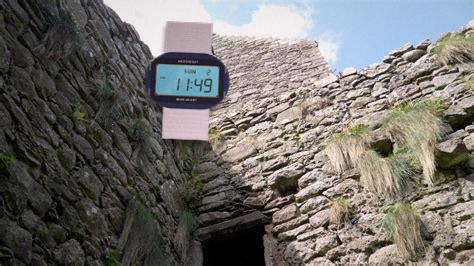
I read **11:49**
